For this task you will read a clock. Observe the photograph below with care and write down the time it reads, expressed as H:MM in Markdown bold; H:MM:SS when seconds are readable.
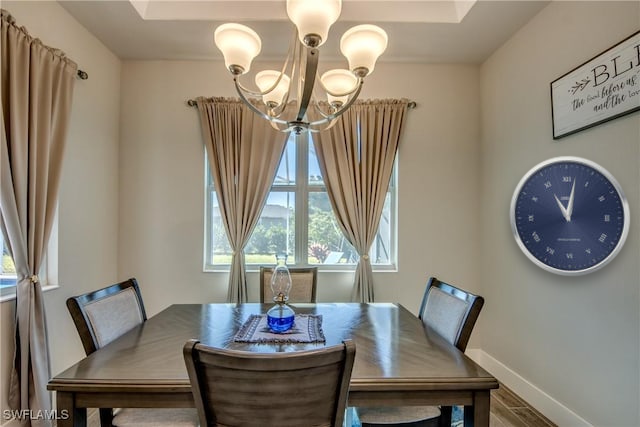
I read **11:02**
